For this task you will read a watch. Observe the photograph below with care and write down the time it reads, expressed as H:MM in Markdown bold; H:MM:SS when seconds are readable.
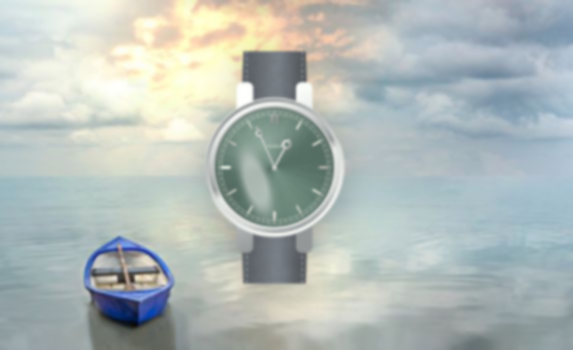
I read **12:56**
